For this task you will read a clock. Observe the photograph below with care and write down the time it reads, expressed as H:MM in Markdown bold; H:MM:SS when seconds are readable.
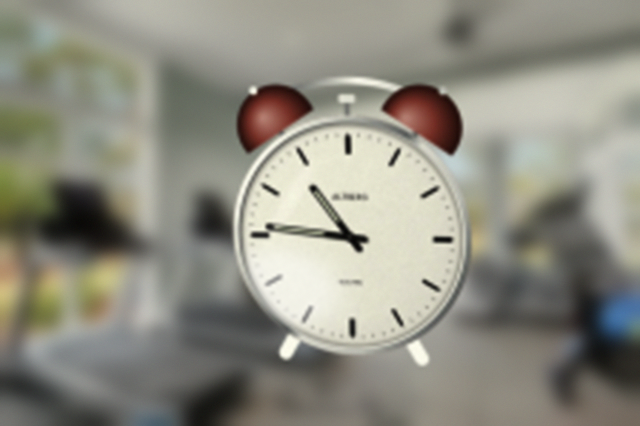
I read **10:46**
